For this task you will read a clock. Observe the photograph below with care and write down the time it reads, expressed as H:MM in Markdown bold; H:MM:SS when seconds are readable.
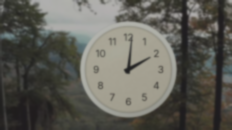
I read **2:01**
